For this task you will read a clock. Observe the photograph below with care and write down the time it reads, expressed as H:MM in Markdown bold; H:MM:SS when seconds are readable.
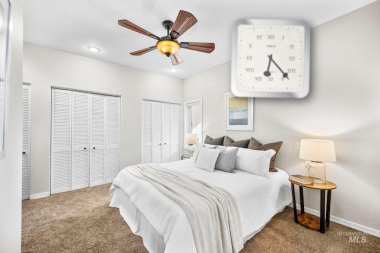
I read **6:23**
